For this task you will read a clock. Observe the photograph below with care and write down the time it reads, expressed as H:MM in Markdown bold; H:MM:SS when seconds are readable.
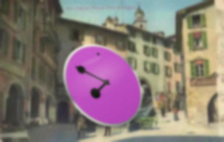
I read **7:50**
